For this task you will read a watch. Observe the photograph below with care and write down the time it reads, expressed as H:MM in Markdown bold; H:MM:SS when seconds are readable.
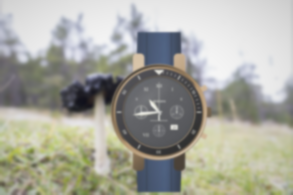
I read **10:44**
